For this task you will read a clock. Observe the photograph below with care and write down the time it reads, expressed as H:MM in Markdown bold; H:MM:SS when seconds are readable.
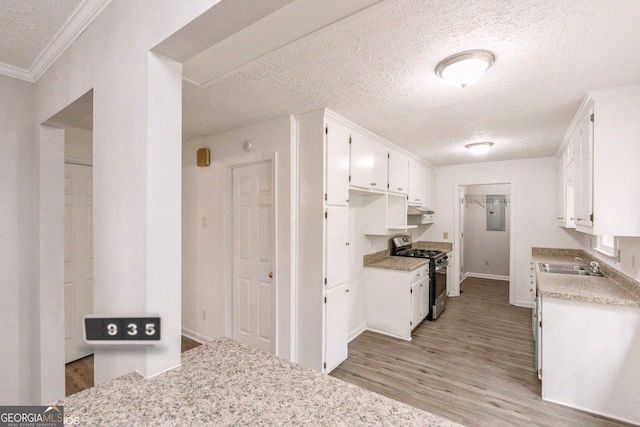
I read **9:35**
